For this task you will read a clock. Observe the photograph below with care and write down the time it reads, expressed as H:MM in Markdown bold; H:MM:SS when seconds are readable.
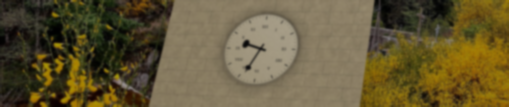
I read **9:34**
